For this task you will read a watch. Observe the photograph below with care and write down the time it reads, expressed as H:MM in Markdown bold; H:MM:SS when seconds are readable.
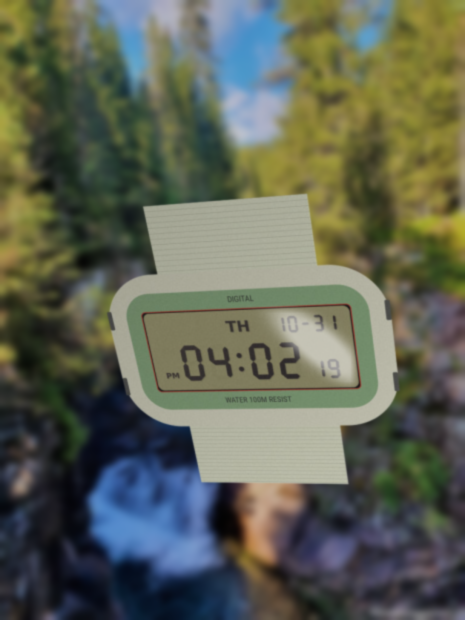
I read **4:02:19**
